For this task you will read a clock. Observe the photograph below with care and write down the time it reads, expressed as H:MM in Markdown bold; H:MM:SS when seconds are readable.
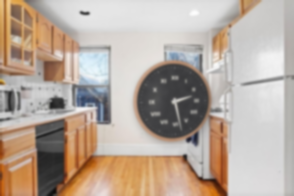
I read **2:28**
